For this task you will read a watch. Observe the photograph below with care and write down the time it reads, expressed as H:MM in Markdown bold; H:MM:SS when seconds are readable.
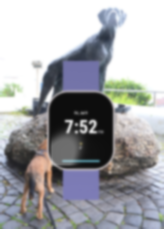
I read **7:52**
